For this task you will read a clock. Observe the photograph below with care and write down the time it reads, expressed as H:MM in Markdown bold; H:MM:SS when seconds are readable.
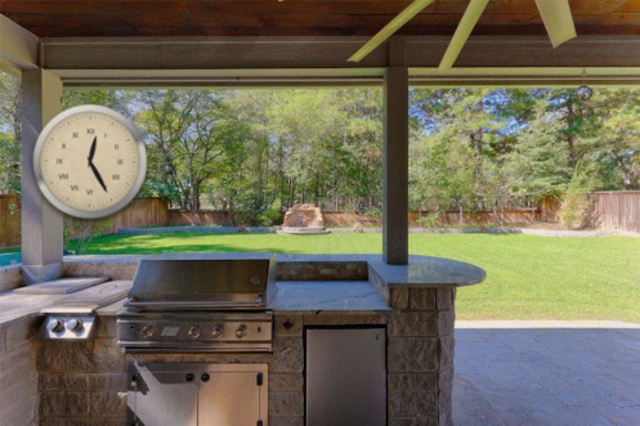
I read **12:25**
